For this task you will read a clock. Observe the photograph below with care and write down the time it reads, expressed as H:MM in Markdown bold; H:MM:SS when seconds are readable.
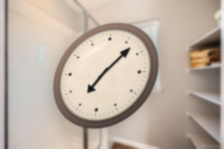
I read **7:07**
